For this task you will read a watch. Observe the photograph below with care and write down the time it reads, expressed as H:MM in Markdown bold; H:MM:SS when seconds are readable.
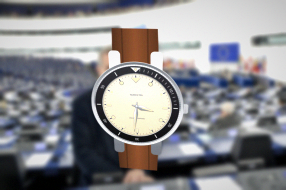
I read **3:31**
